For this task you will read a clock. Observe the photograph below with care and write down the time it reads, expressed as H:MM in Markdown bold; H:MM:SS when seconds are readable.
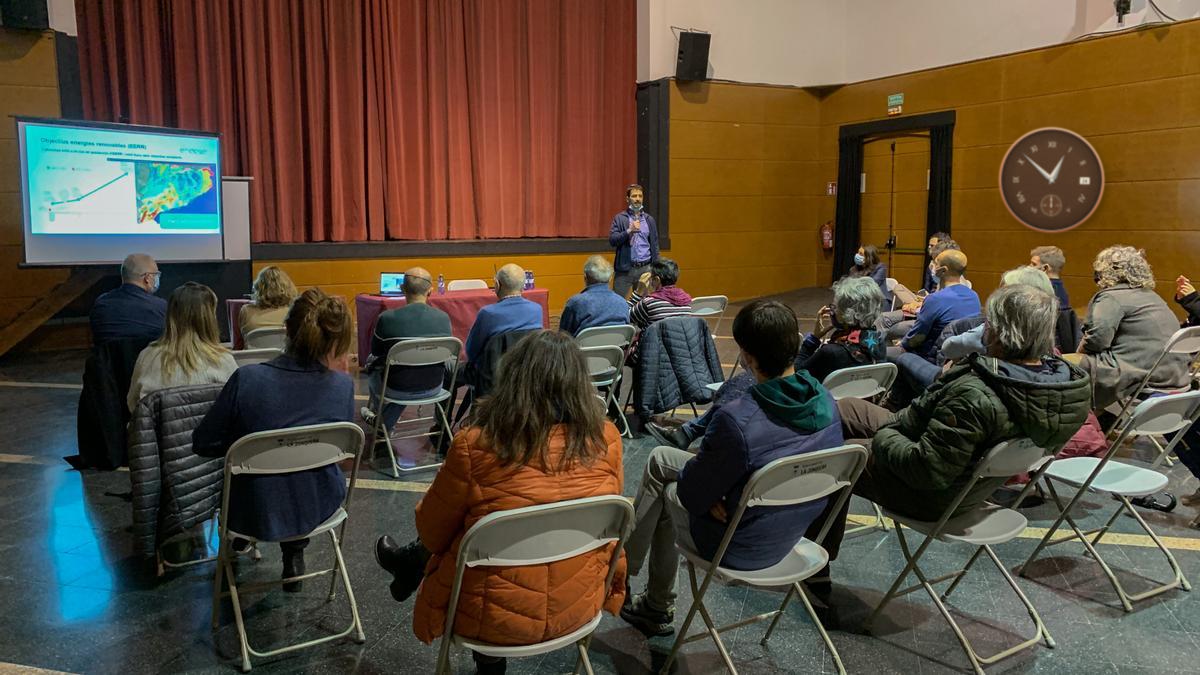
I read **12:52**
